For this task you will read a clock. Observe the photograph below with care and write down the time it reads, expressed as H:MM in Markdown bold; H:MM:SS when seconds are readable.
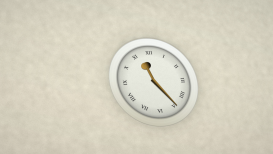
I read **11:24**
